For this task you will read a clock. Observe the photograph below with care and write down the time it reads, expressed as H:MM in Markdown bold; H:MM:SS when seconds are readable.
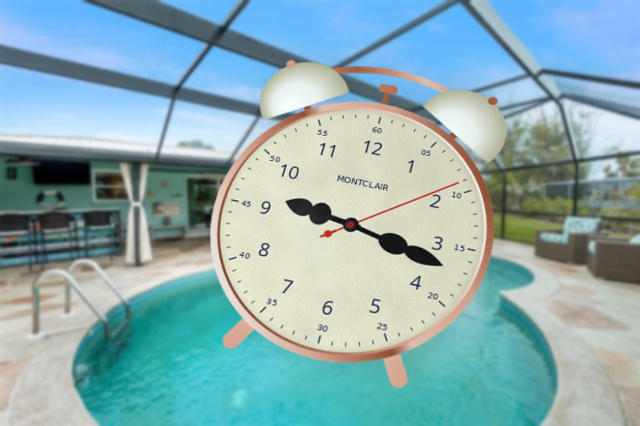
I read **9:17:09**
